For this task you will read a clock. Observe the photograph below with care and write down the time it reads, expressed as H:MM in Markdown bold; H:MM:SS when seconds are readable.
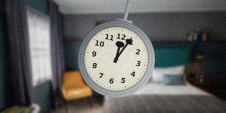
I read **12:04**
